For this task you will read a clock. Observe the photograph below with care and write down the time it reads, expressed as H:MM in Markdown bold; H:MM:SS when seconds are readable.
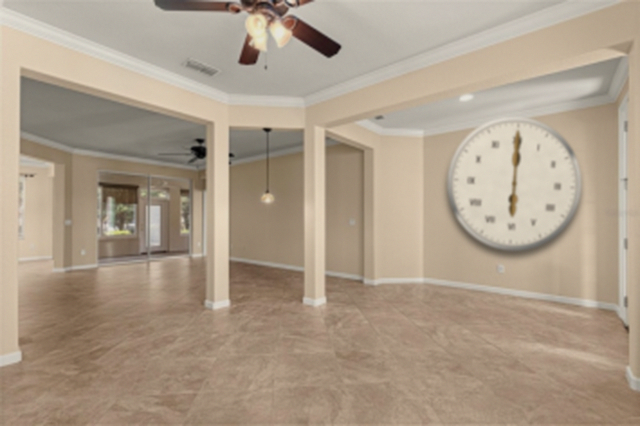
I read **6:00**
